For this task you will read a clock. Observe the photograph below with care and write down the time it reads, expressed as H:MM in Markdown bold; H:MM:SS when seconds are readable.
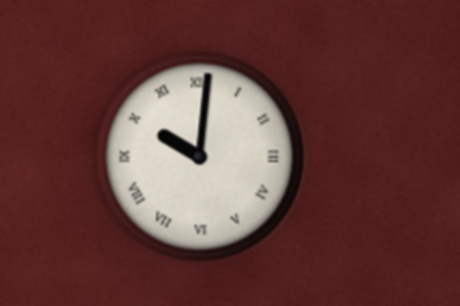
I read **10:01**
